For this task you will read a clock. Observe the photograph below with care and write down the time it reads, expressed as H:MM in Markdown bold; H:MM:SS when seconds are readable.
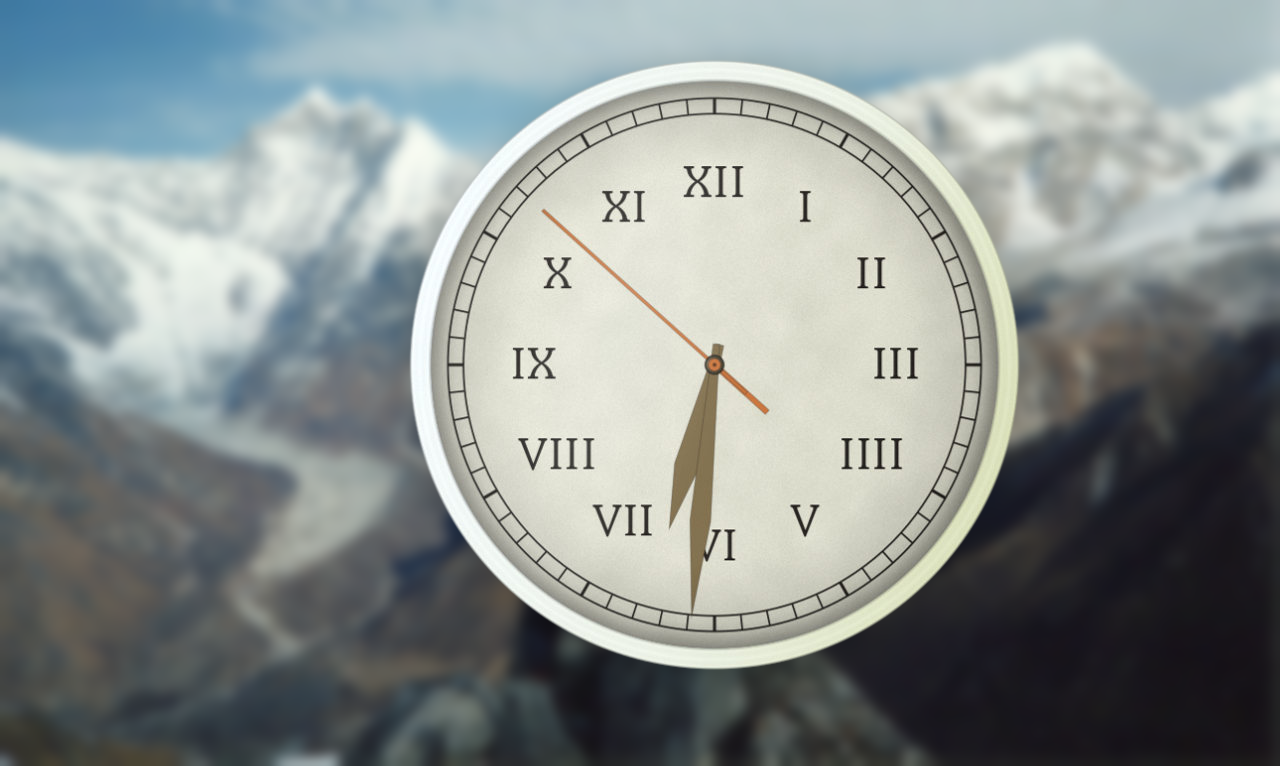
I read **6:30:52**
